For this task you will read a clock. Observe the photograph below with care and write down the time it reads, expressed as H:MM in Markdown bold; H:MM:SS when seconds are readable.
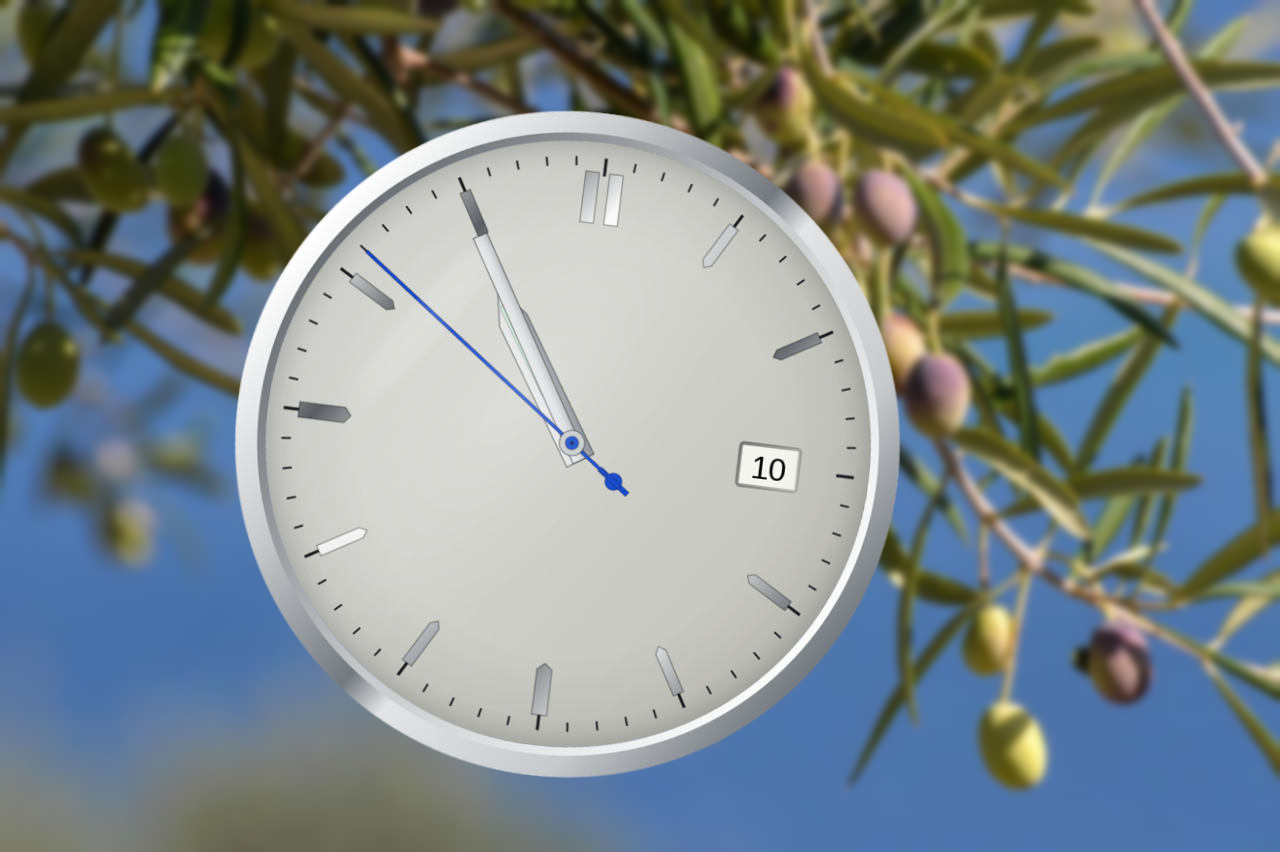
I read **10:54:51**
